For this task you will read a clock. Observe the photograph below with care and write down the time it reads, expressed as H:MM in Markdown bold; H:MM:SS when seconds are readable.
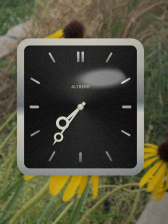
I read **7:36**
